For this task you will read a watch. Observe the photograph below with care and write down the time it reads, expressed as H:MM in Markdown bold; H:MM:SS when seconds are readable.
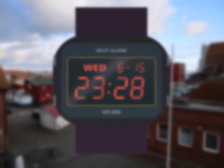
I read **23:28**
